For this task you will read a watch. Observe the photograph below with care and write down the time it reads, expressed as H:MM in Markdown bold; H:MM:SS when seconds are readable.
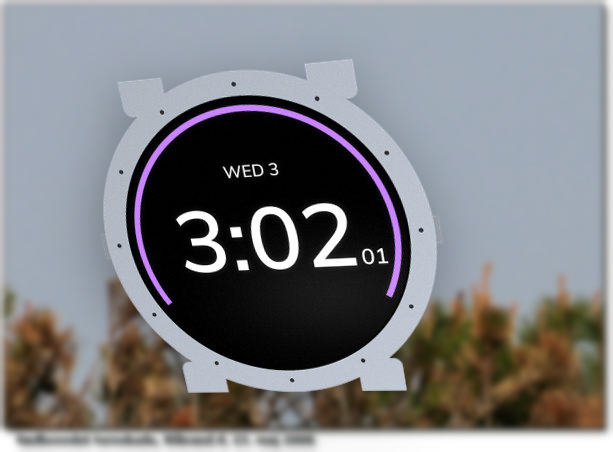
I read **3:02:01**
